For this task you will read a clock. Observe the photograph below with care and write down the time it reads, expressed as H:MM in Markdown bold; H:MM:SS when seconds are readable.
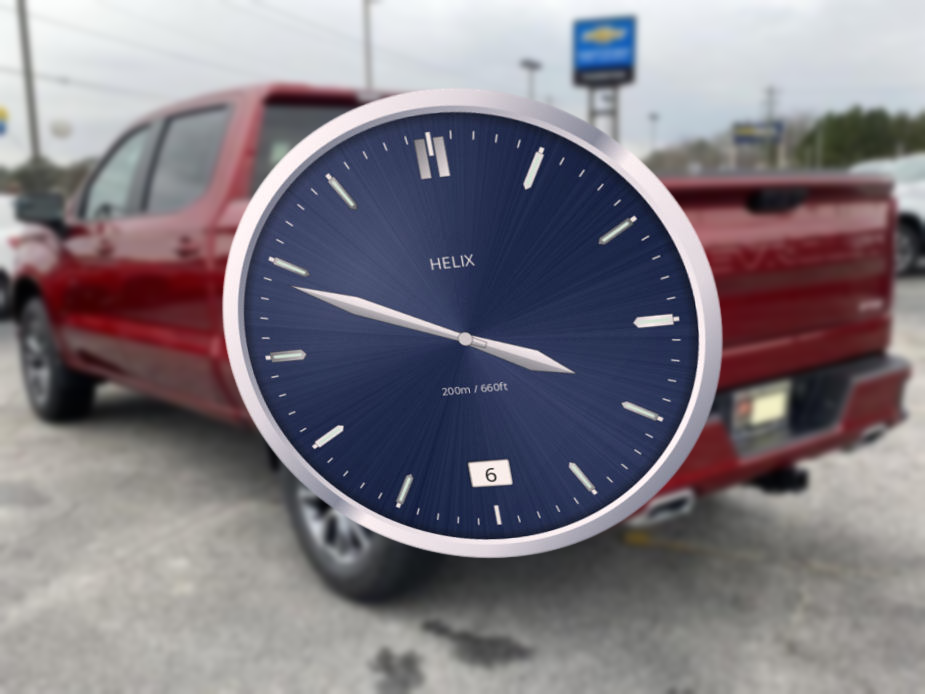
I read **3:49**
